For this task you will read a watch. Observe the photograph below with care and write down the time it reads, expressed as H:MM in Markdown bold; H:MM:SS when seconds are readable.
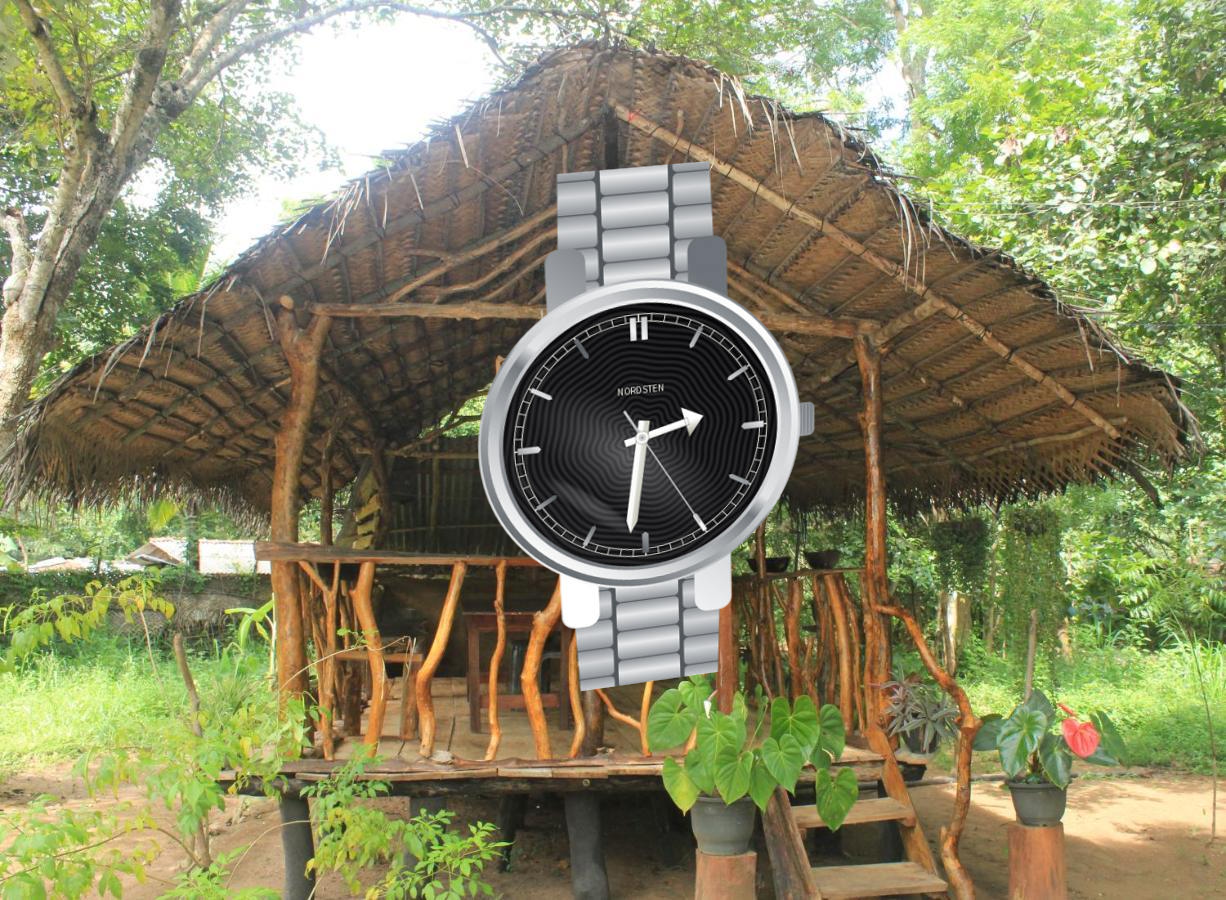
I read **2:31:25**
